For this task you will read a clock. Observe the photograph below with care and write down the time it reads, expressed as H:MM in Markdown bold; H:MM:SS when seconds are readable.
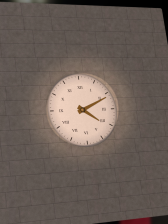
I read **4:11**
